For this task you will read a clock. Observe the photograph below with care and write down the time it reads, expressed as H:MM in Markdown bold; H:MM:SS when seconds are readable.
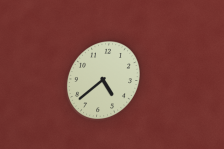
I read **4:38**
